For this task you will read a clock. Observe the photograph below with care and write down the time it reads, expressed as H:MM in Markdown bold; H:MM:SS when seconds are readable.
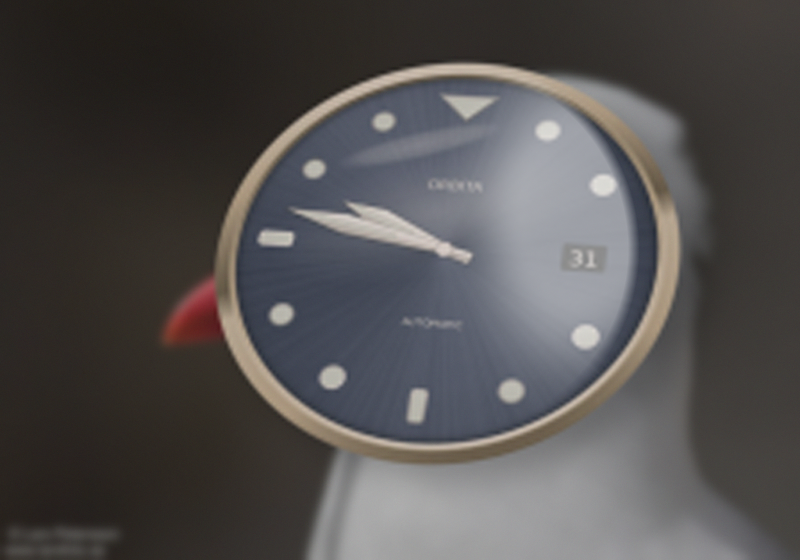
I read **9:47**
